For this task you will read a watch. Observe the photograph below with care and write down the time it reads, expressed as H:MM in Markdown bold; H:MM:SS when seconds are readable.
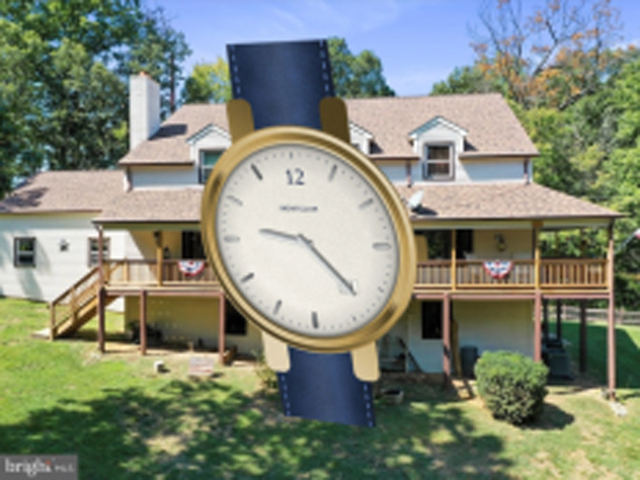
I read **9:23**
